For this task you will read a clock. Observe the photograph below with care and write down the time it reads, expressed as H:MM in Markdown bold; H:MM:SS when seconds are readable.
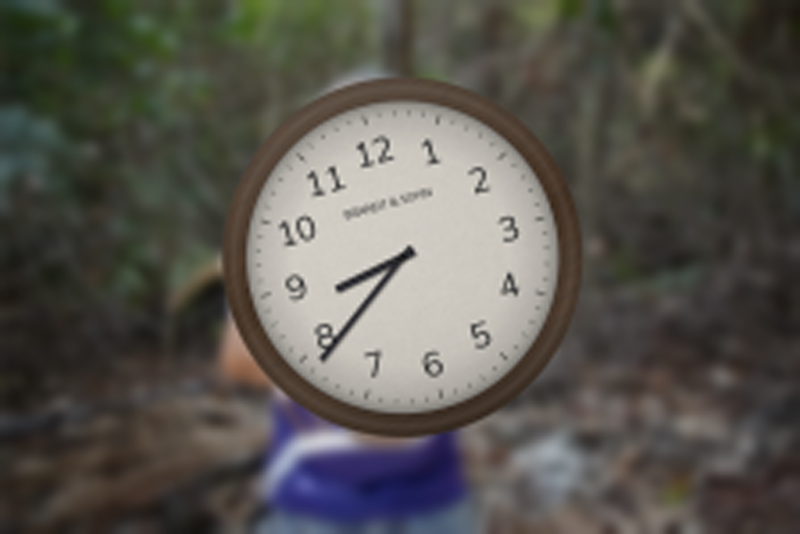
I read **8:39**
